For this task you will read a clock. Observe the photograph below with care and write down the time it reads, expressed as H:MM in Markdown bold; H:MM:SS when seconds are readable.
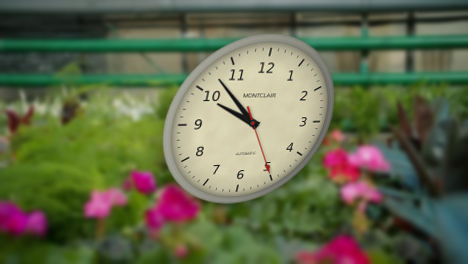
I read **9:52:25**
